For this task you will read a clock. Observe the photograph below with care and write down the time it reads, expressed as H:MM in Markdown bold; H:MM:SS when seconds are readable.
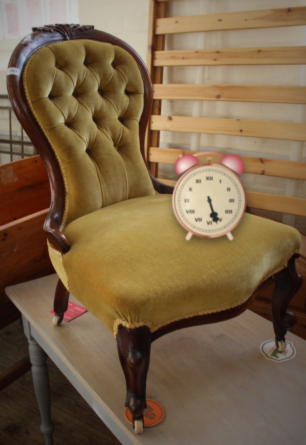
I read **5:27**
